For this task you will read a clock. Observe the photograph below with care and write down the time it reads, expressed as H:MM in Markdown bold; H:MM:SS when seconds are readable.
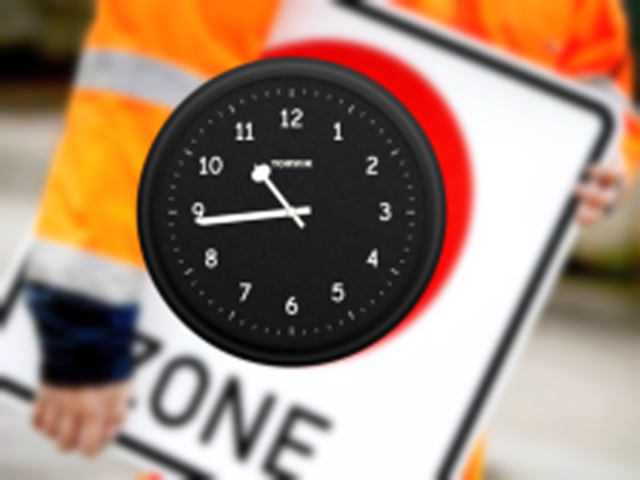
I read **10:44**
